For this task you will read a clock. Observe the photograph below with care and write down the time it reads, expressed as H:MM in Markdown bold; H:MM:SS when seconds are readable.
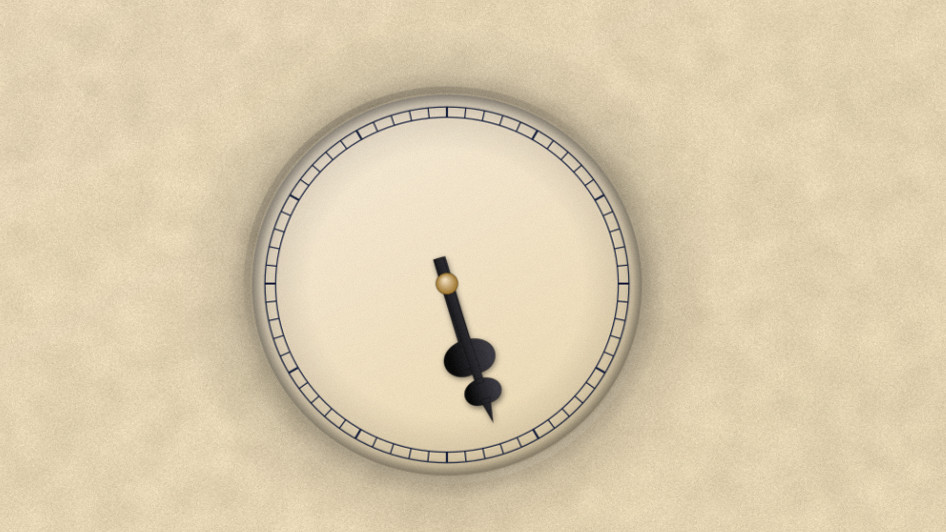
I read **5:27**
